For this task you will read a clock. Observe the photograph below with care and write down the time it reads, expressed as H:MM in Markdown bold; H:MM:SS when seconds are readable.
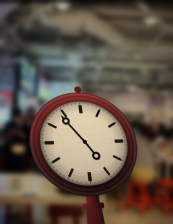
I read **4:54**
